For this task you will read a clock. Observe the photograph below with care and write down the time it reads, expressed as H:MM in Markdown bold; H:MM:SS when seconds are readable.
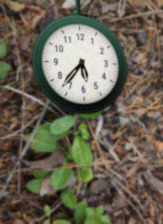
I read **5:37**
